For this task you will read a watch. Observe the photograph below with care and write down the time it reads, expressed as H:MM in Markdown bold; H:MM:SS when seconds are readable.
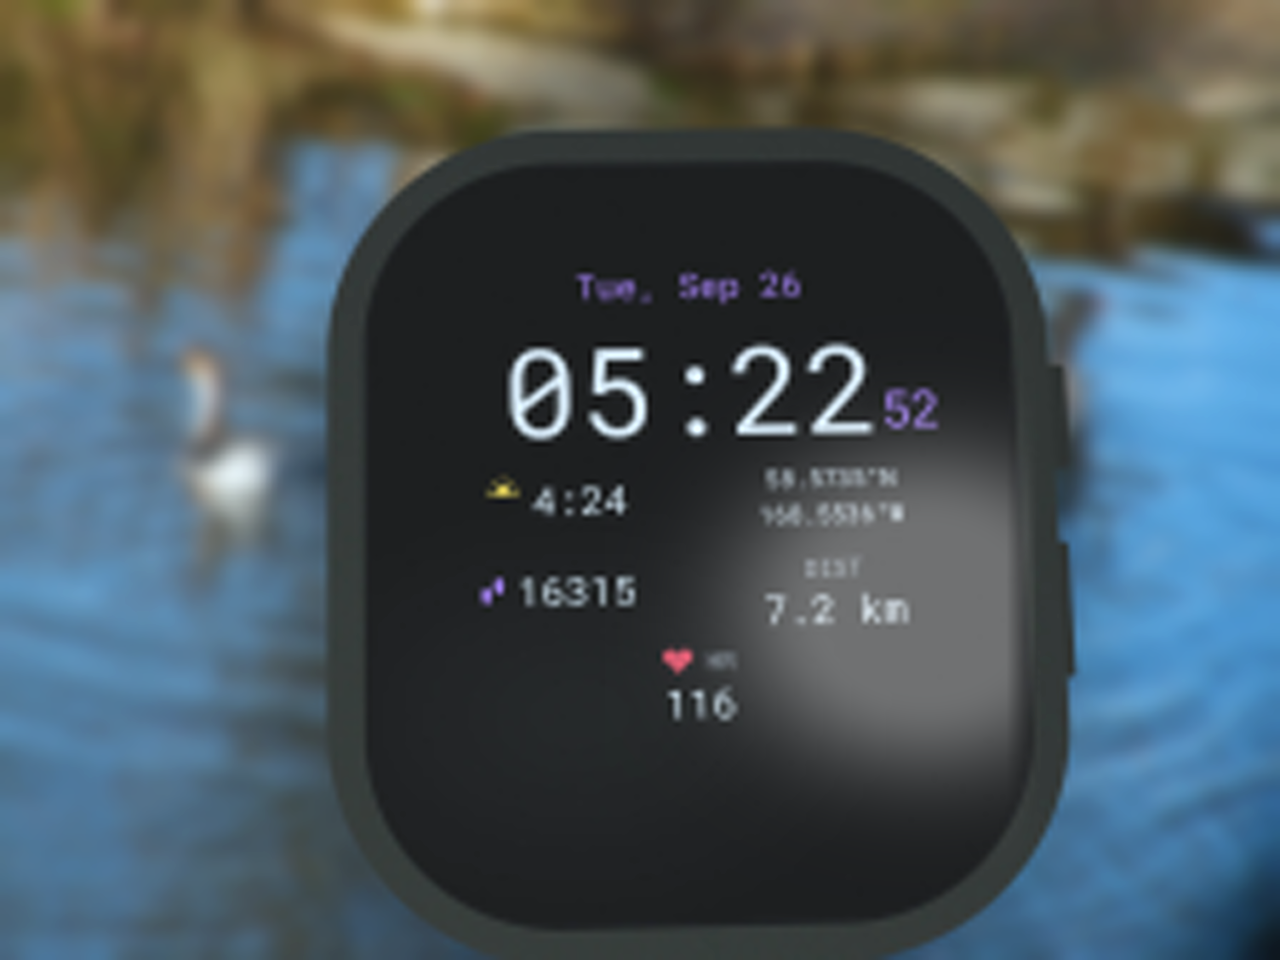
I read **5:22:52**
